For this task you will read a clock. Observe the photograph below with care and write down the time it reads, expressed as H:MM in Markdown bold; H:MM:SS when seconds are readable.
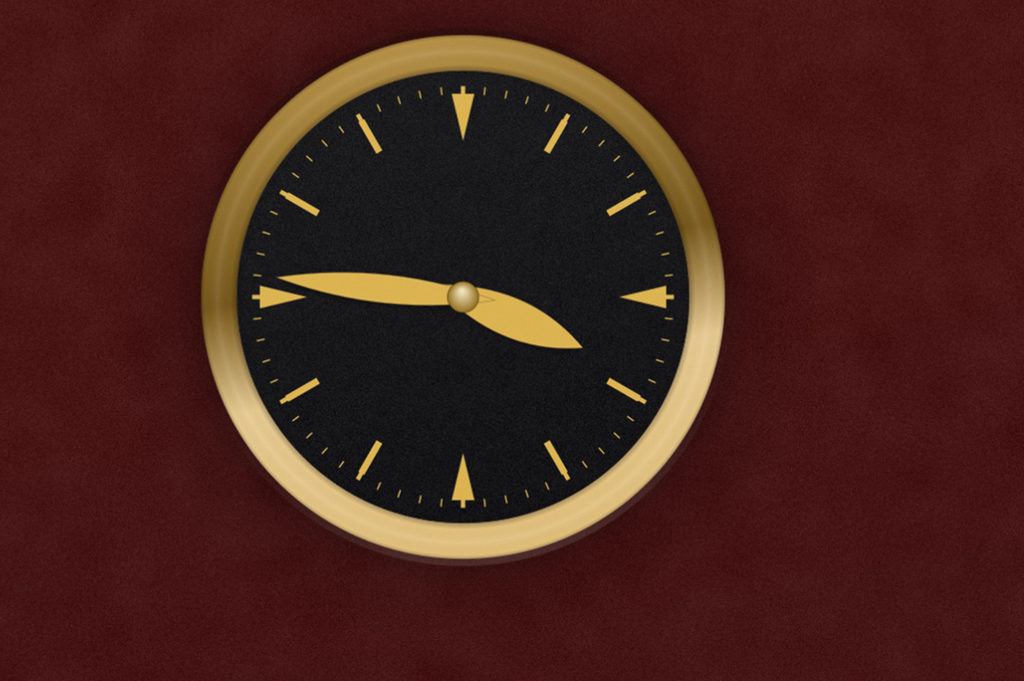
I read **3:46**
